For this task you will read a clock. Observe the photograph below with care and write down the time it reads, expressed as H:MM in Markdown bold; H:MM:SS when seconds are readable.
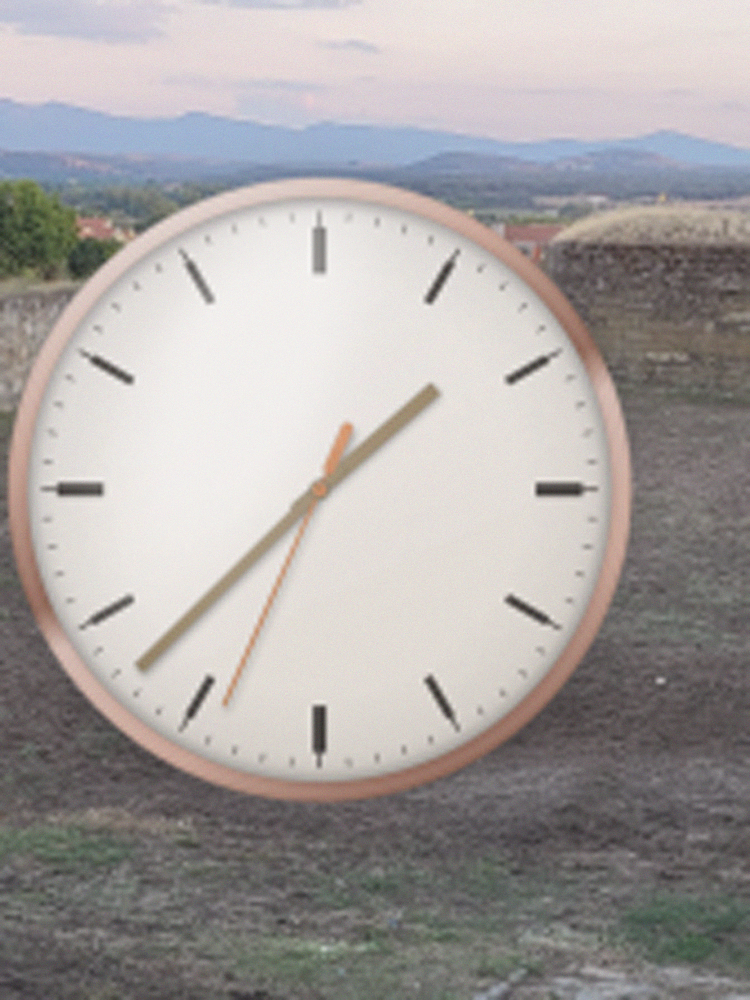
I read **1:37:34**
